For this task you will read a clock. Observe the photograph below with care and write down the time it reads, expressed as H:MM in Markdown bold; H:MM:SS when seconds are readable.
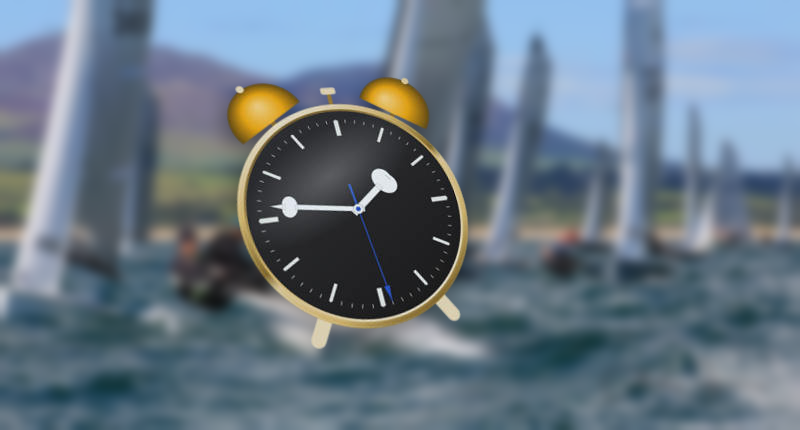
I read **1:46:29**
